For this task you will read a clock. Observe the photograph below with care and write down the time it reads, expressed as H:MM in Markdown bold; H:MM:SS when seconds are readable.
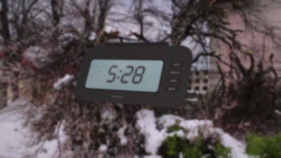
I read **5:28**
